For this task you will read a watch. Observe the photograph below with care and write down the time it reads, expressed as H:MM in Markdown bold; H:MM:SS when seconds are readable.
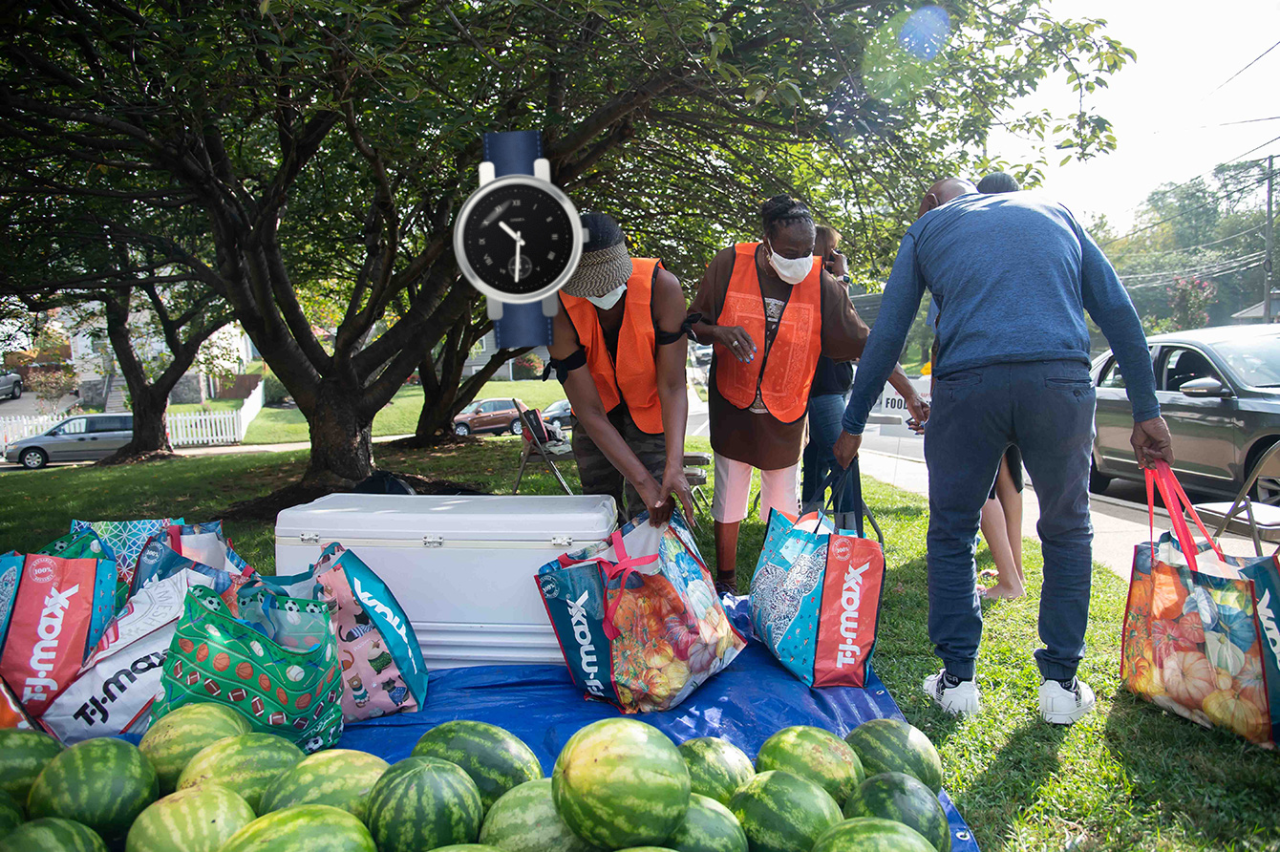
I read **10:31**
